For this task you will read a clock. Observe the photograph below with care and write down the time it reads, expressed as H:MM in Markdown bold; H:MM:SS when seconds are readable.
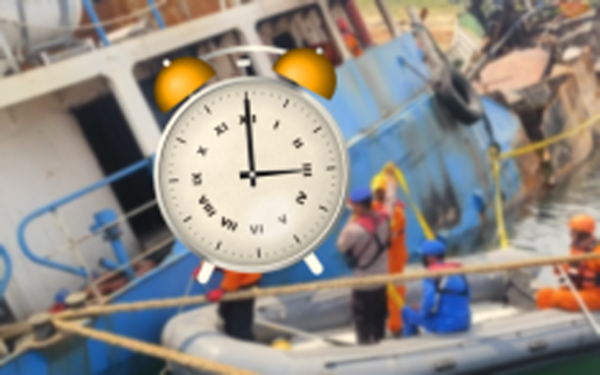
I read **3:00**
